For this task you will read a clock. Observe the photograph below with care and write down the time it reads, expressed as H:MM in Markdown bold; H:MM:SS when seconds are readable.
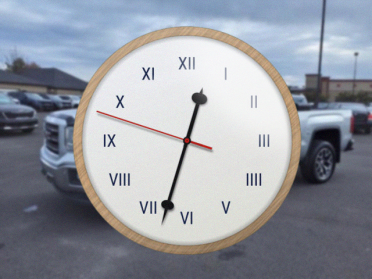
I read **12:32:48**
